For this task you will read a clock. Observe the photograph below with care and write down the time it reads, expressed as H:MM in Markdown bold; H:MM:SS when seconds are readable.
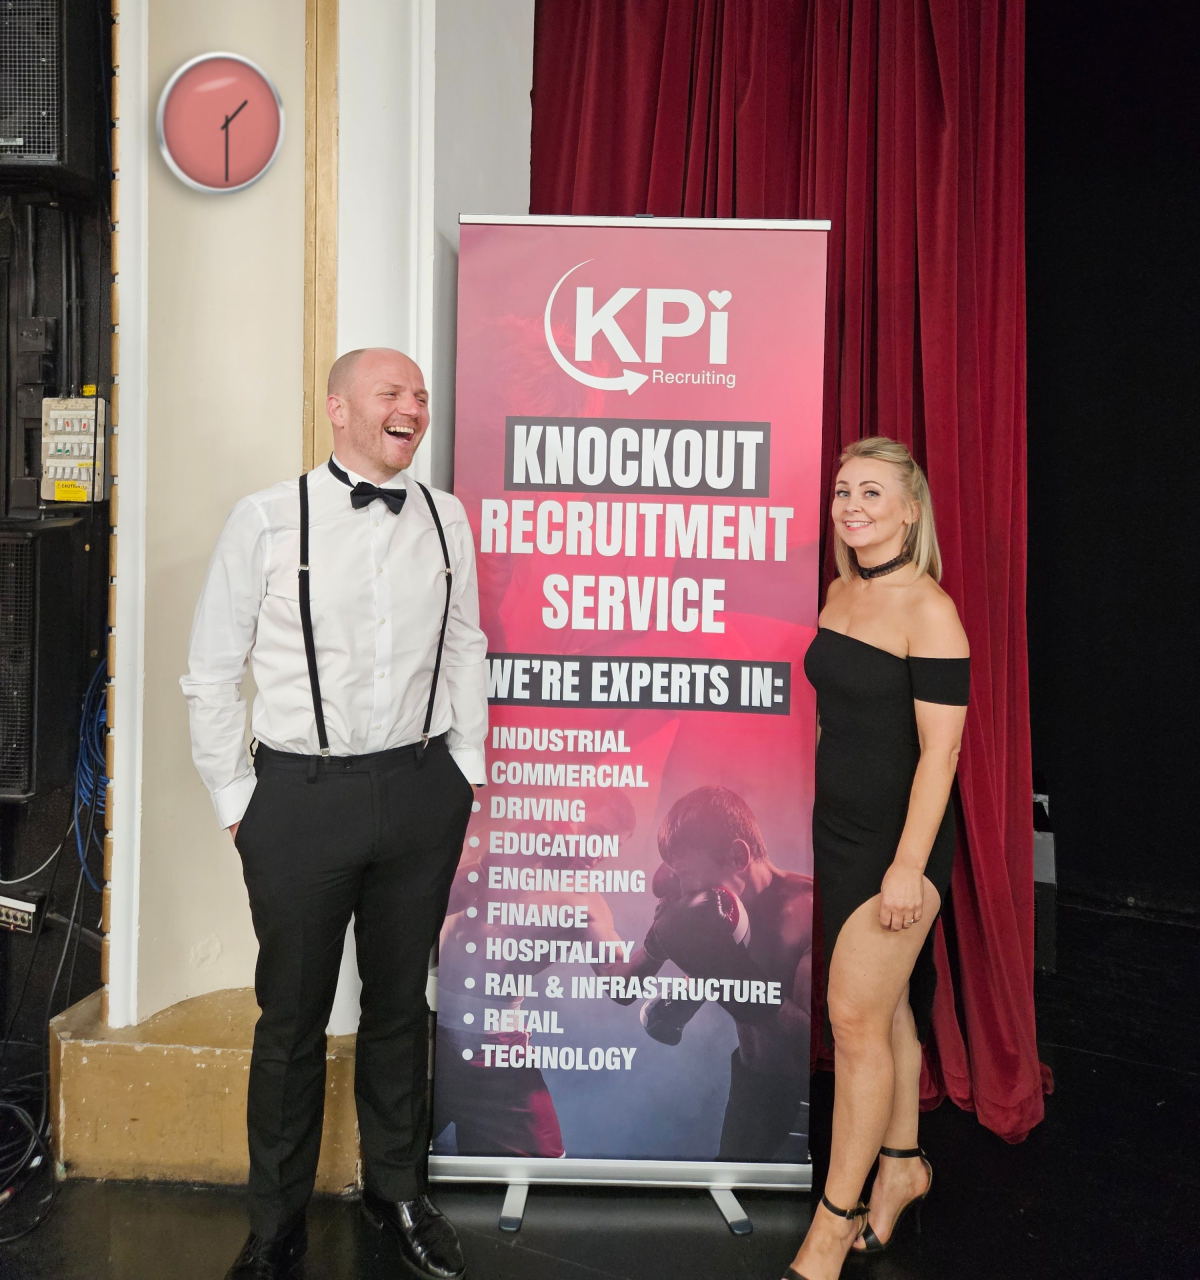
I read **1:30**
